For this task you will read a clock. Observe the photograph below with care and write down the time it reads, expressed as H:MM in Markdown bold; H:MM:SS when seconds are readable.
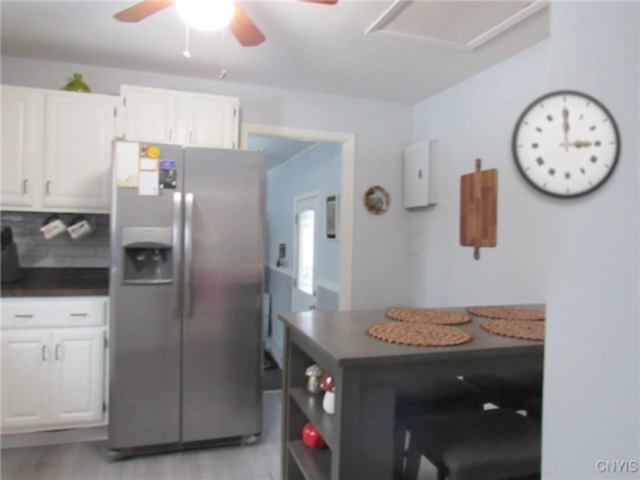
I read **3:00**
